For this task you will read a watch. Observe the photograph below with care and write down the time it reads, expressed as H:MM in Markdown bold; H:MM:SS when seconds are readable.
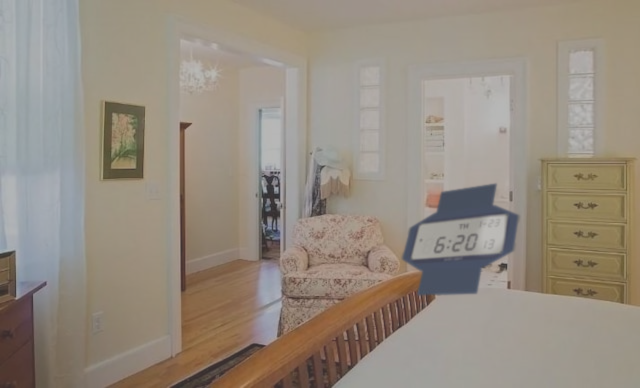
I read **6:20**
